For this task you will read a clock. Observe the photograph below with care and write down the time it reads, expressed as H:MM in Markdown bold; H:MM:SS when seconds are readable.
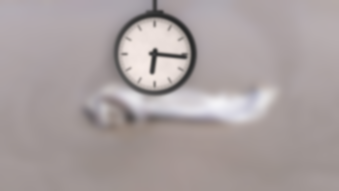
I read **6:16**
